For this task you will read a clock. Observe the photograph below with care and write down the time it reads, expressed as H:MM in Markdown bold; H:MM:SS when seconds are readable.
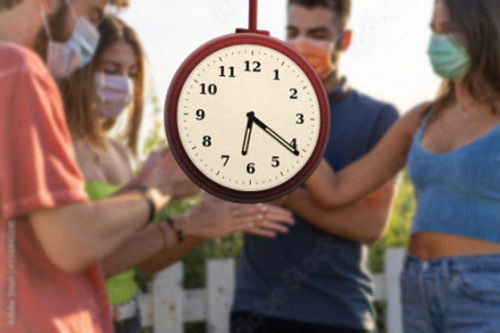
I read **6:21**
